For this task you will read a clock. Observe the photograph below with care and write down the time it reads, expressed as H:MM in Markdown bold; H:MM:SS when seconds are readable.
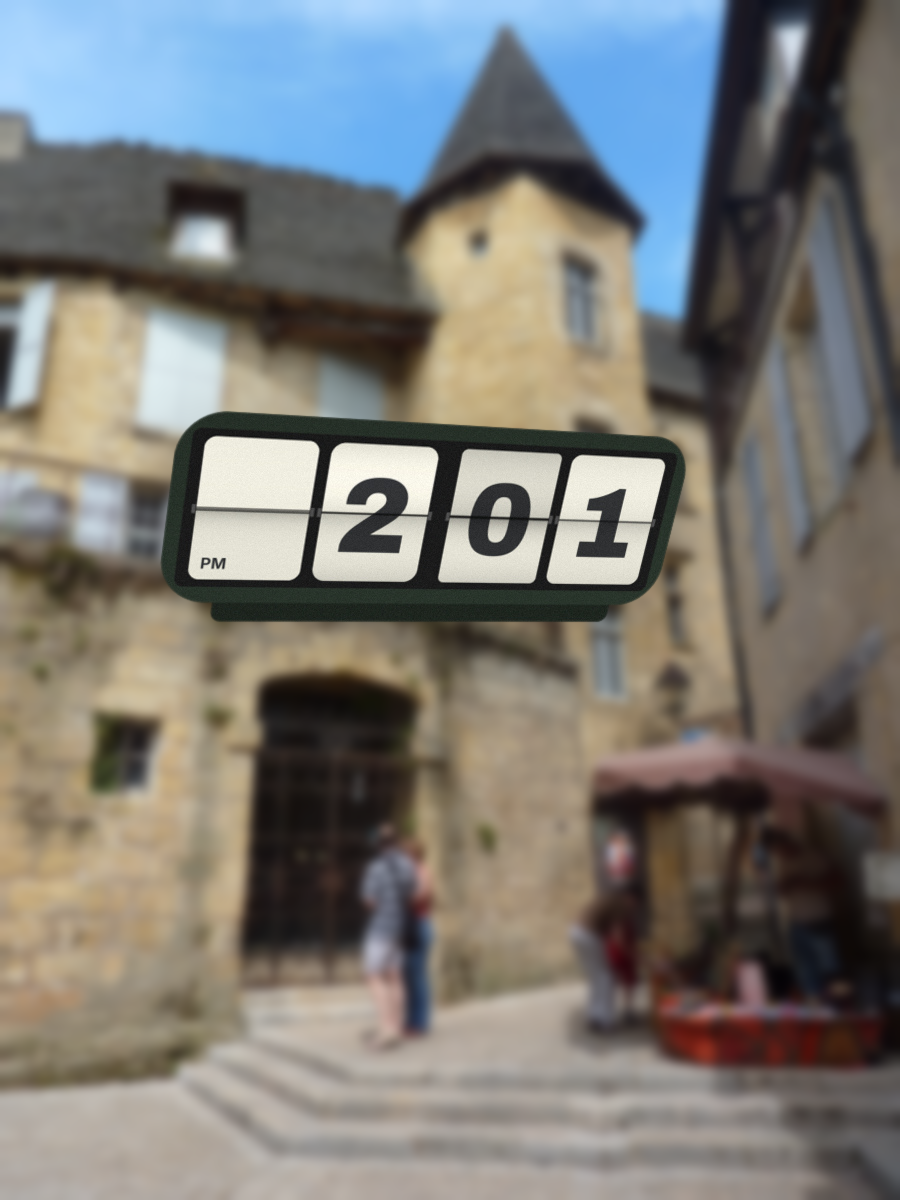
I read **2:01**
